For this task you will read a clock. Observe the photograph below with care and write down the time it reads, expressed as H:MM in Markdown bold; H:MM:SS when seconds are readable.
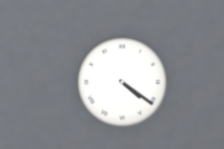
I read **4:21**
